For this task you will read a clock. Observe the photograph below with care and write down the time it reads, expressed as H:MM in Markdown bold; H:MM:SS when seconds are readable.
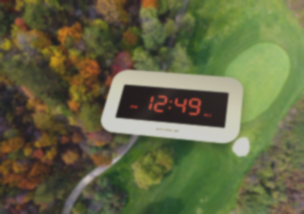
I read **12:49**
